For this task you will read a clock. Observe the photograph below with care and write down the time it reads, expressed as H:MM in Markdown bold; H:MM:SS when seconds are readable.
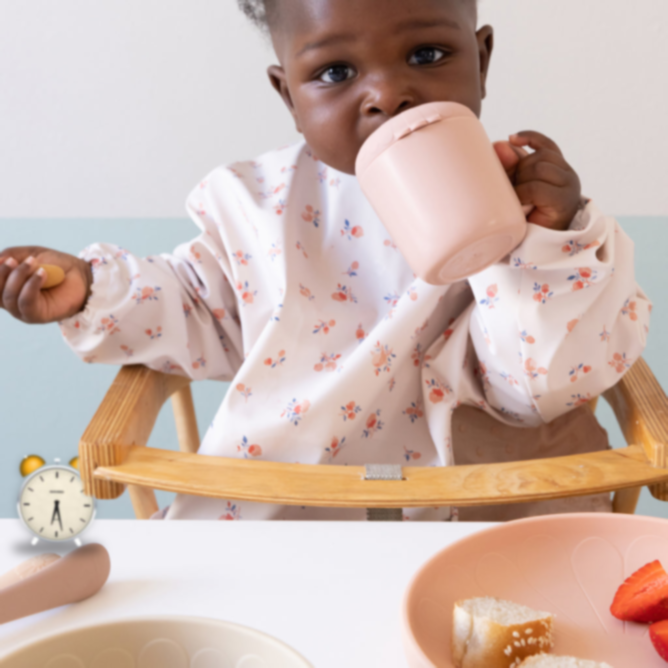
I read **6:28**
